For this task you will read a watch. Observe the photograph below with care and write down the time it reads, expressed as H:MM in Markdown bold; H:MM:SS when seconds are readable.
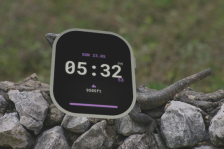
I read **5:32**
